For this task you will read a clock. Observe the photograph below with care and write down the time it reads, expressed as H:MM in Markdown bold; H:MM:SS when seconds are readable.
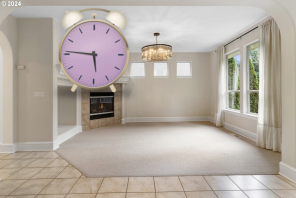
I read **5:46**
